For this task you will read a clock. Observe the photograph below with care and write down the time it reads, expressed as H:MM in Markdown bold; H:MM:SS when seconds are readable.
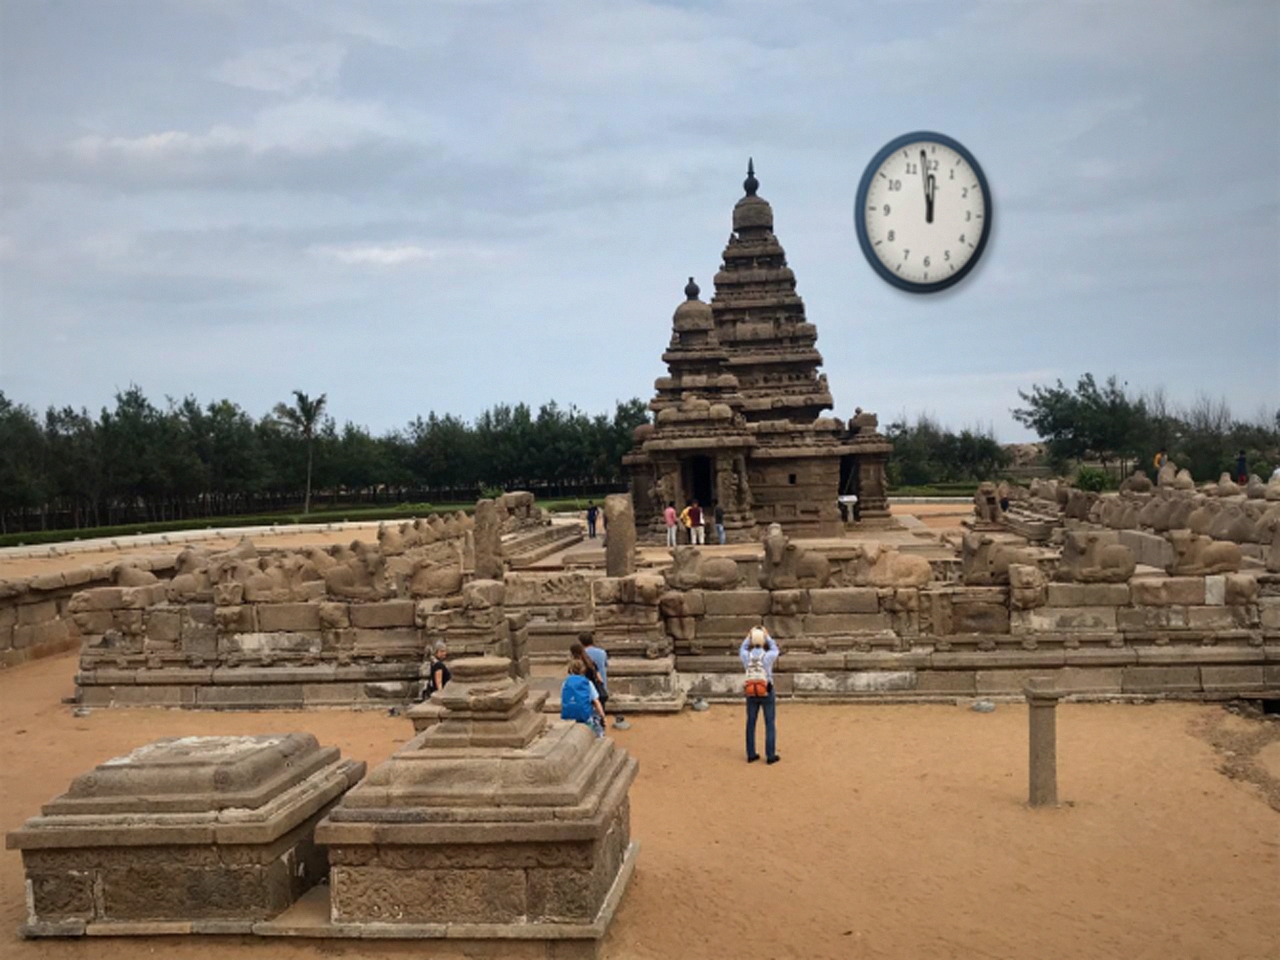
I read **11:58**
